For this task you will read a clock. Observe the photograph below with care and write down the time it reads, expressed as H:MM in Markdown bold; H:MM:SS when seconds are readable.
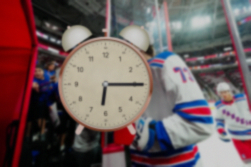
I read **6:15**
